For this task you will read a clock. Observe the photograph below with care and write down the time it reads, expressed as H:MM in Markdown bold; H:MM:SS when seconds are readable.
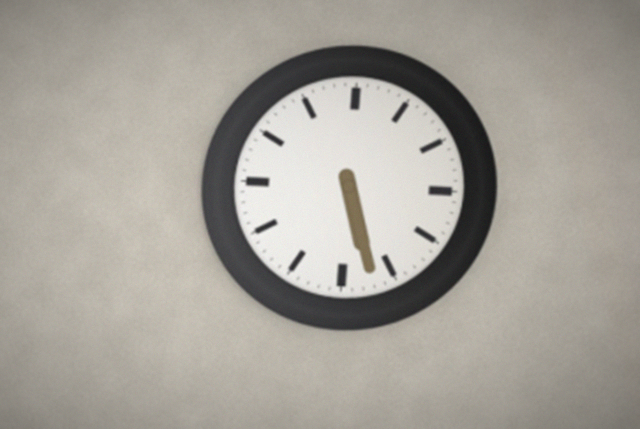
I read **5:27**
